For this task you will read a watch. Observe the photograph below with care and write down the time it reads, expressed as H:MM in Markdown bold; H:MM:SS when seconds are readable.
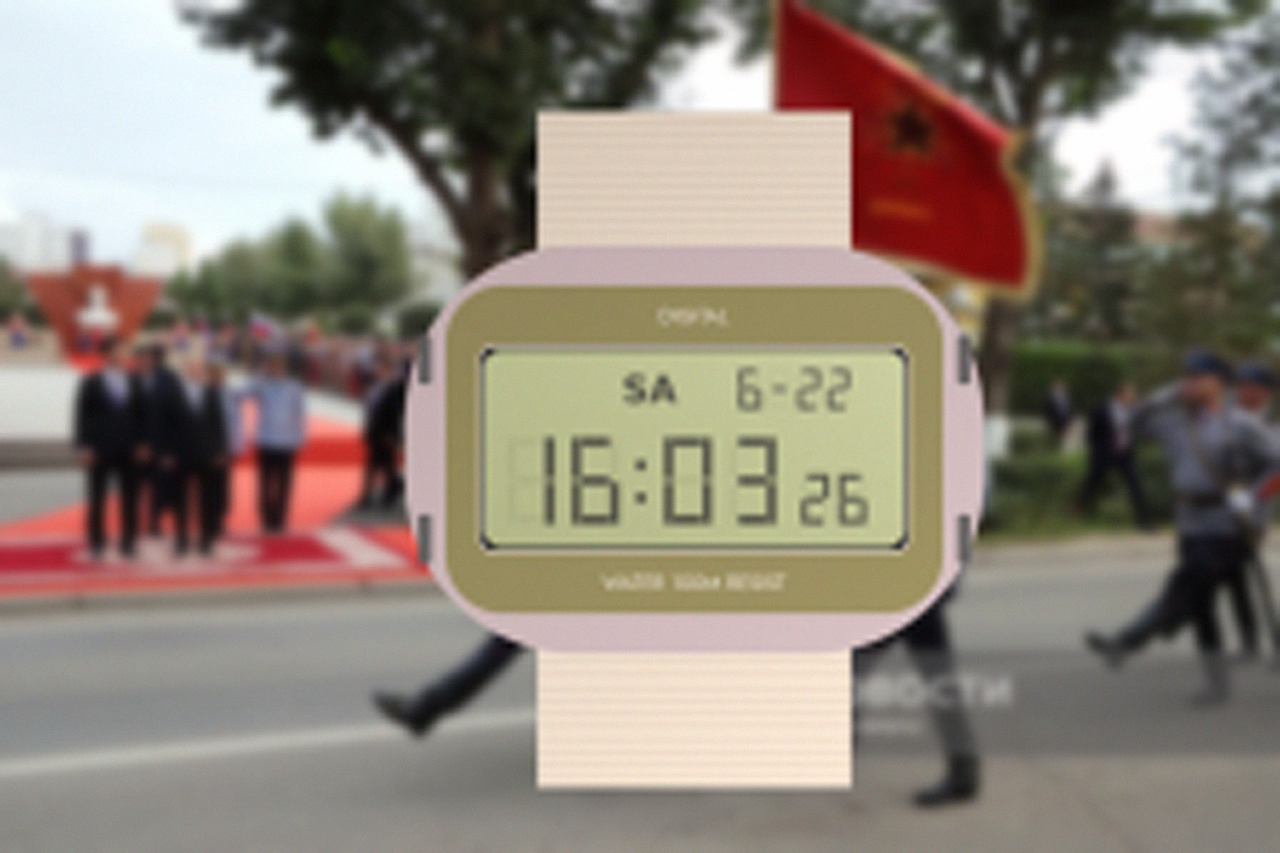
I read **16:03:26**
